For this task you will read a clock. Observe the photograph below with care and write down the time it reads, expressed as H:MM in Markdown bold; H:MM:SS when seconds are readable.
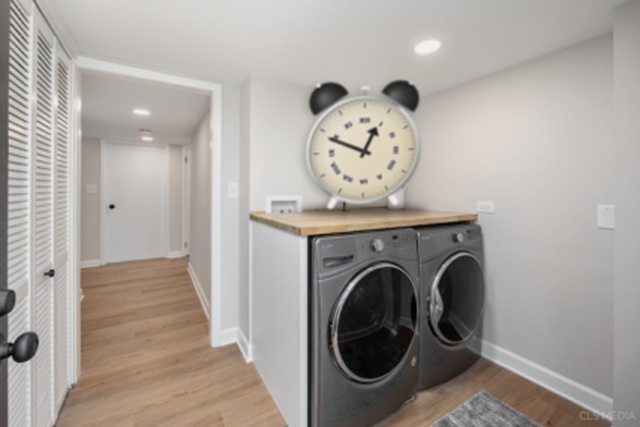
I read **12:49**
